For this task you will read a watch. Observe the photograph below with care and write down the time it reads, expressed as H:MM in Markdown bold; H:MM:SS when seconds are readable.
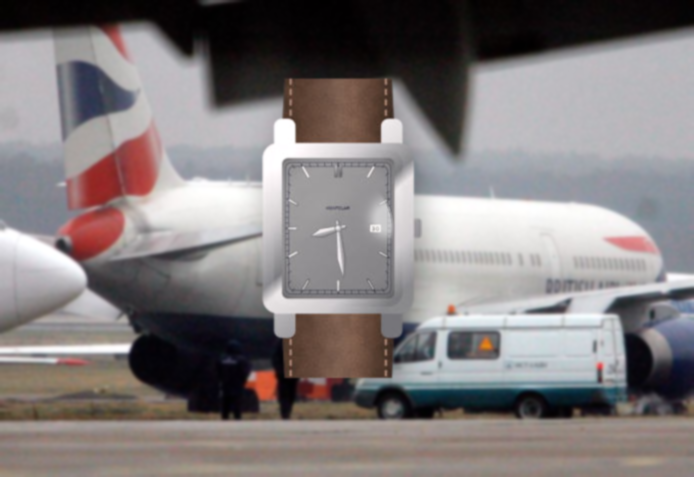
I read **8:29**
